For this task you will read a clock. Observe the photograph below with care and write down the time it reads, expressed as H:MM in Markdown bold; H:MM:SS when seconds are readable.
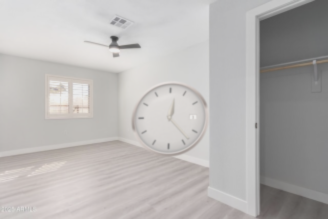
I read **12:23**
